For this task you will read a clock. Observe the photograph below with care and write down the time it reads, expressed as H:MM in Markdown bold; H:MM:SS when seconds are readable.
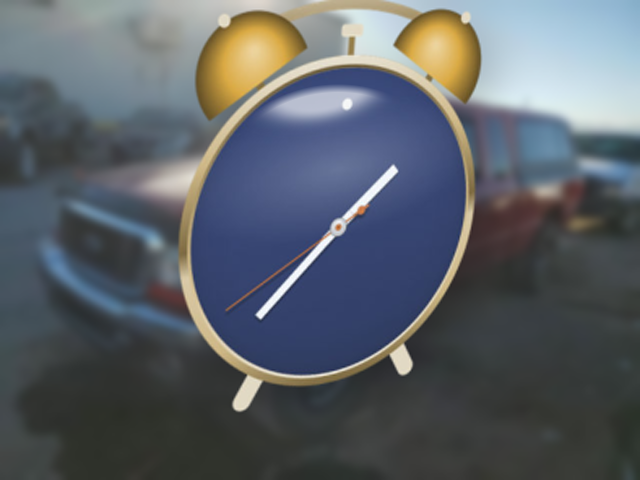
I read **1:37:40**
